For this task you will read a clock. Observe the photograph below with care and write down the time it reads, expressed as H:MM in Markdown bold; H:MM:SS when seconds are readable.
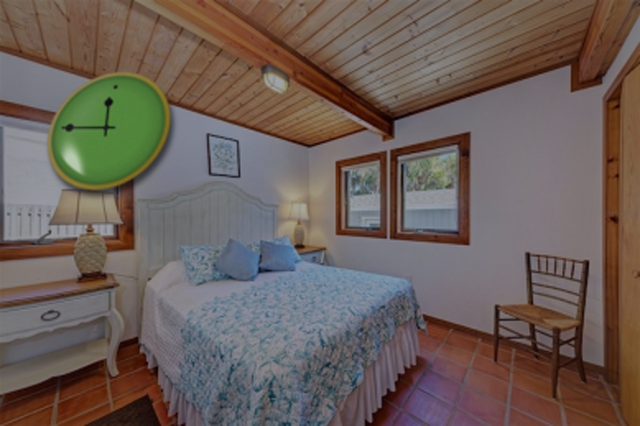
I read **11:45**
